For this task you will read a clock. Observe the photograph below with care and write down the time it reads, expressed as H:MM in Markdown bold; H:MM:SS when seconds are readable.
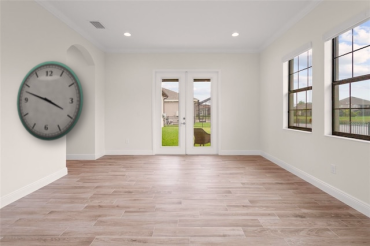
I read **3:48**
